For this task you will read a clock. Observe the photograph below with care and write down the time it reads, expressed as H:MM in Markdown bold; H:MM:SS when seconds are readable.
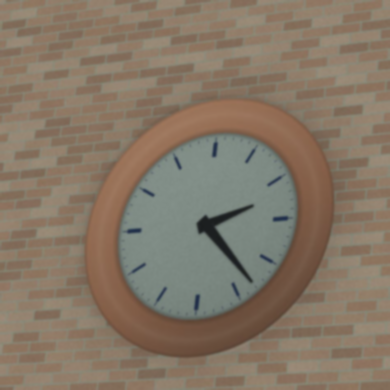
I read **2:23**
